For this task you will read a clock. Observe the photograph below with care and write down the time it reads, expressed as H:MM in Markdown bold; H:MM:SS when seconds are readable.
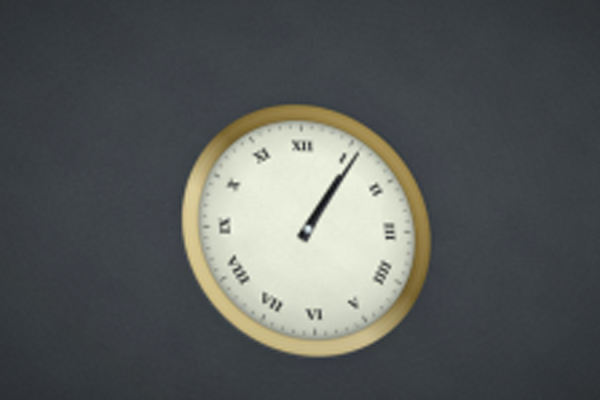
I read **1:06**
